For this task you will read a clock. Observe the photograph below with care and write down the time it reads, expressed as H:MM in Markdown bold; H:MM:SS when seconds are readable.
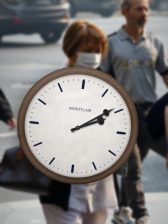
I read **2:09**
